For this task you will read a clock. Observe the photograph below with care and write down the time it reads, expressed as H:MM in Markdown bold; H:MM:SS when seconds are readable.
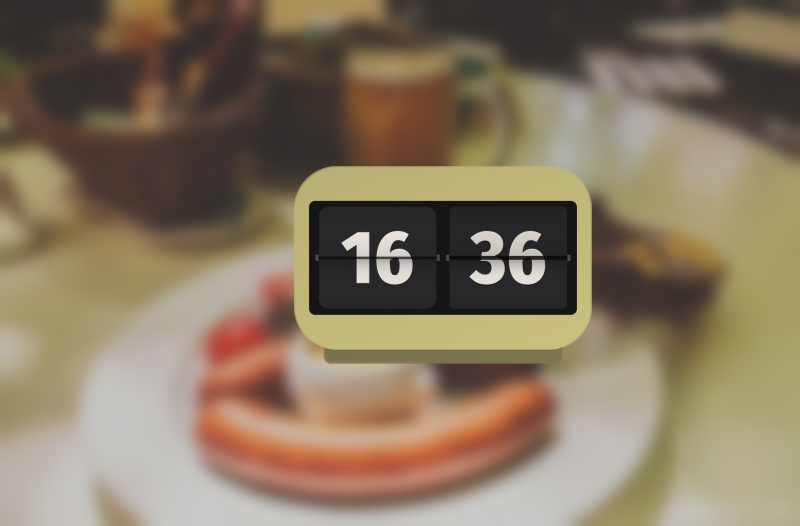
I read **16:36**
